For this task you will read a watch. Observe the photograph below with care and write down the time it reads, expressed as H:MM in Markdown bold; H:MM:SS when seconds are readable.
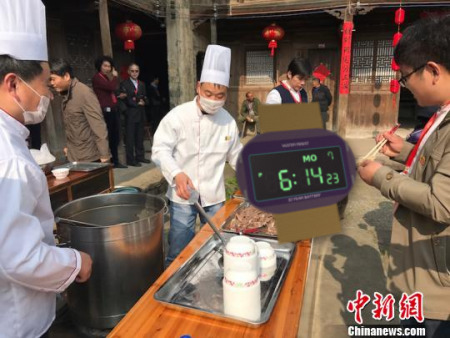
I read **6:14:23**
